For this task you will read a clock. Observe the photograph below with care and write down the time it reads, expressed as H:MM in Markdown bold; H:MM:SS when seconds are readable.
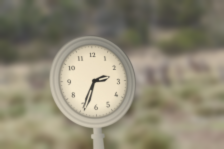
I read **2:34**
